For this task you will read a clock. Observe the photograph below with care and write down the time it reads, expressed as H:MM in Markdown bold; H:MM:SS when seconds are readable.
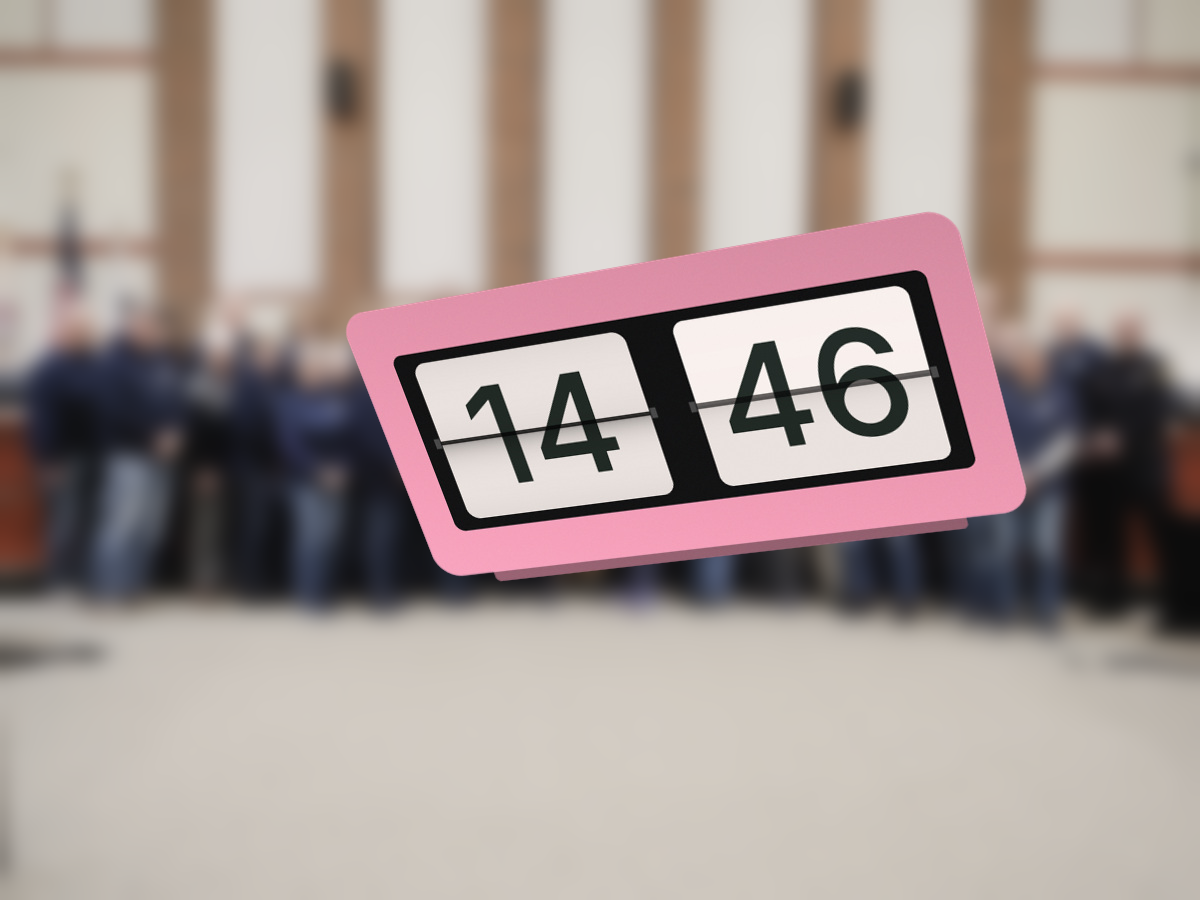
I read **14:46**
